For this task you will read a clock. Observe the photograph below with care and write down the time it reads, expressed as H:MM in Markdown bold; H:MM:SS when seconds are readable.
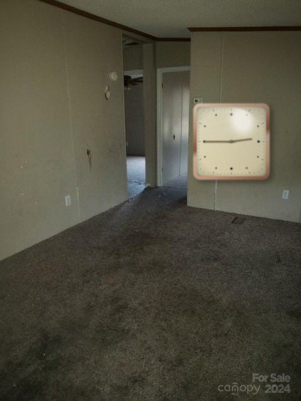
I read **2:45**
